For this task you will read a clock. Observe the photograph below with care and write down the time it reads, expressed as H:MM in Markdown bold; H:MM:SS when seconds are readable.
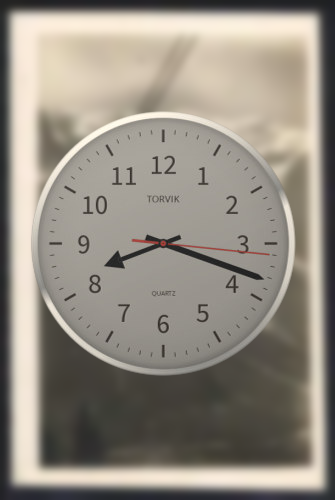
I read **8:18:16**
